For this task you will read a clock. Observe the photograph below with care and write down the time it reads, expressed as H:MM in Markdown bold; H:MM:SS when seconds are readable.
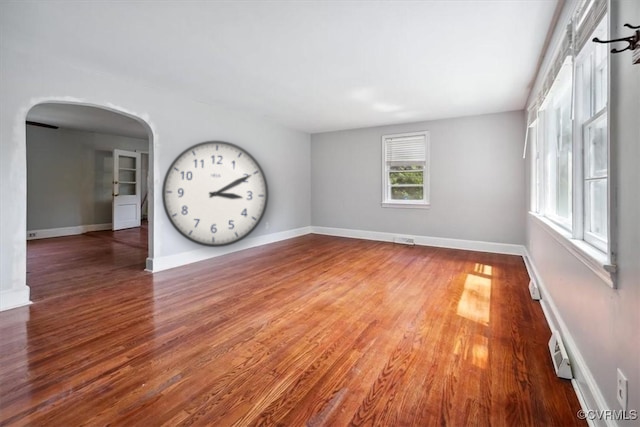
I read **3:10**
